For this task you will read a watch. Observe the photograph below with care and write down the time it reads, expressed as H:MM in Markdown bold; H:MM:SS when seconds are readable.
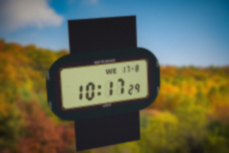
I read **10:17:29**
